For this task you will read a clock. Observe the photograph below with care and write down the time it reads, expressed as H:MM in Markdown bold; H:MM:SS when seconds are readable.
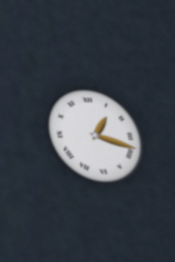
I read **1:18**
